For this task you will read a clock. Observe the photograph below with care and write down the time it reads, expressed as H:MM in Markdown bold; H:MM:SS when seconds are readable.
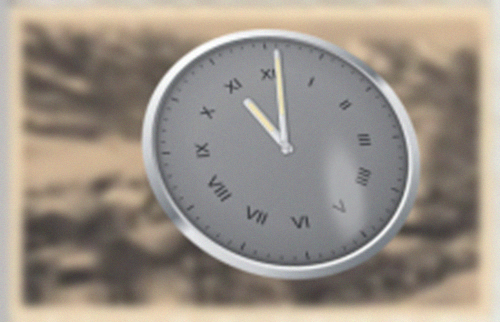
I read **11:01**
